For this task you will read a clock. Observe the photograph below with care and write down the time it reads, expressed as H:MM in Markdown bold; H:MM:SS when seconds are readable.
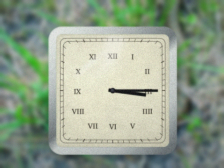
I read **3:15**
